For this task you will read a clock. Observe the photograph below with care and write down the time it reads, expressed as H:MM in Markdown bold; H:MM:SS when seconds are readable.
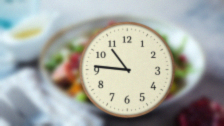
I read **10:46**
